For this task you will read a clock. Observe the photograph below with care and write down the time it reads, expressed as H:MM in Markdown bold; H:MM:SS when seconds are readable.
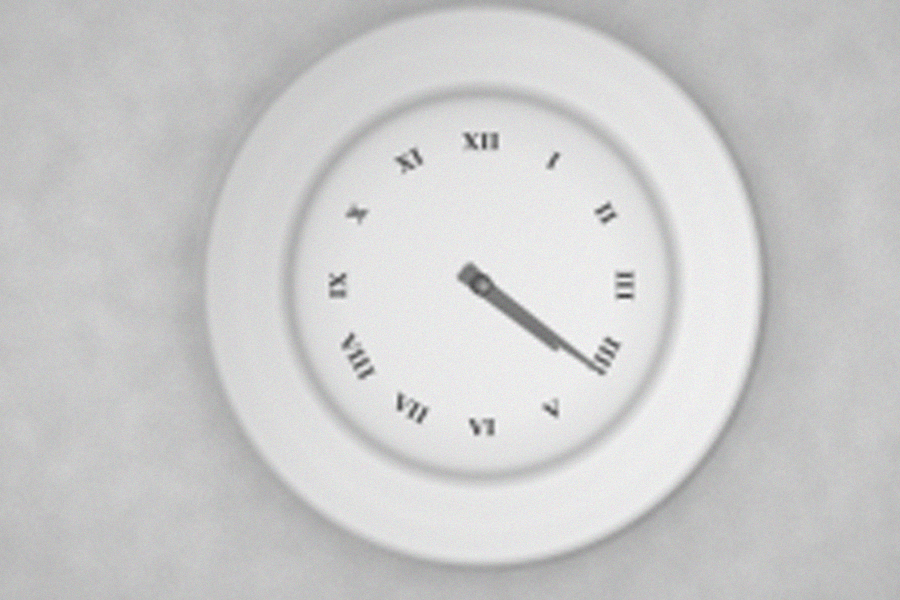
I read **4:21**
